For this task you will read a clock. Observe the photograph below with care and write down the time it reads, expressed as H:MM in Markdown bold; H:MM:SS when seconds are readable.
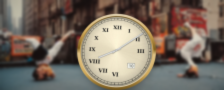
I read **8:09**
